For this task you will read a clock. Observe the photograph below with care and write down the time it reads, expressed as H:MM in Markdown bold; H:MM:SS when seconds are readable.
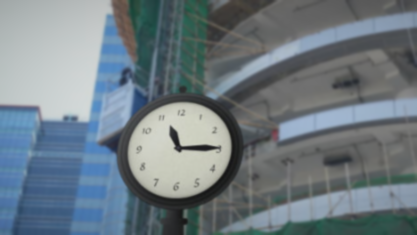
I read **11:15**
